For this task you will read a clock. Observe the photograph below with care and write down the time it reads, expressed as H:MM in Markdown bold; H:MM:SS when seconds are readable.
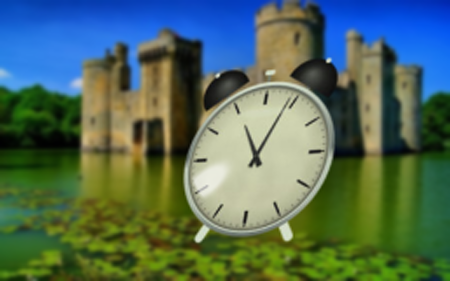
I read **11:04**
